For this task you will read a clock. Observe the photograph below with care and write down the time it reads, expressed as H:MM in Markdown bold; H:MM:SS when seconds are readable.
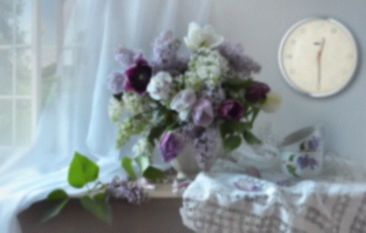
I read **12:30**
